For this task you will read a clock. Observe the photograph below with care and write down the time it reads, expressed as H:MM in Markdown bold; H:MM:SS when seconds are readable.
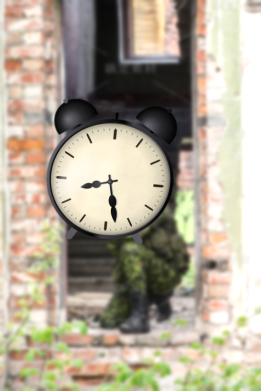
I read **8:28**
